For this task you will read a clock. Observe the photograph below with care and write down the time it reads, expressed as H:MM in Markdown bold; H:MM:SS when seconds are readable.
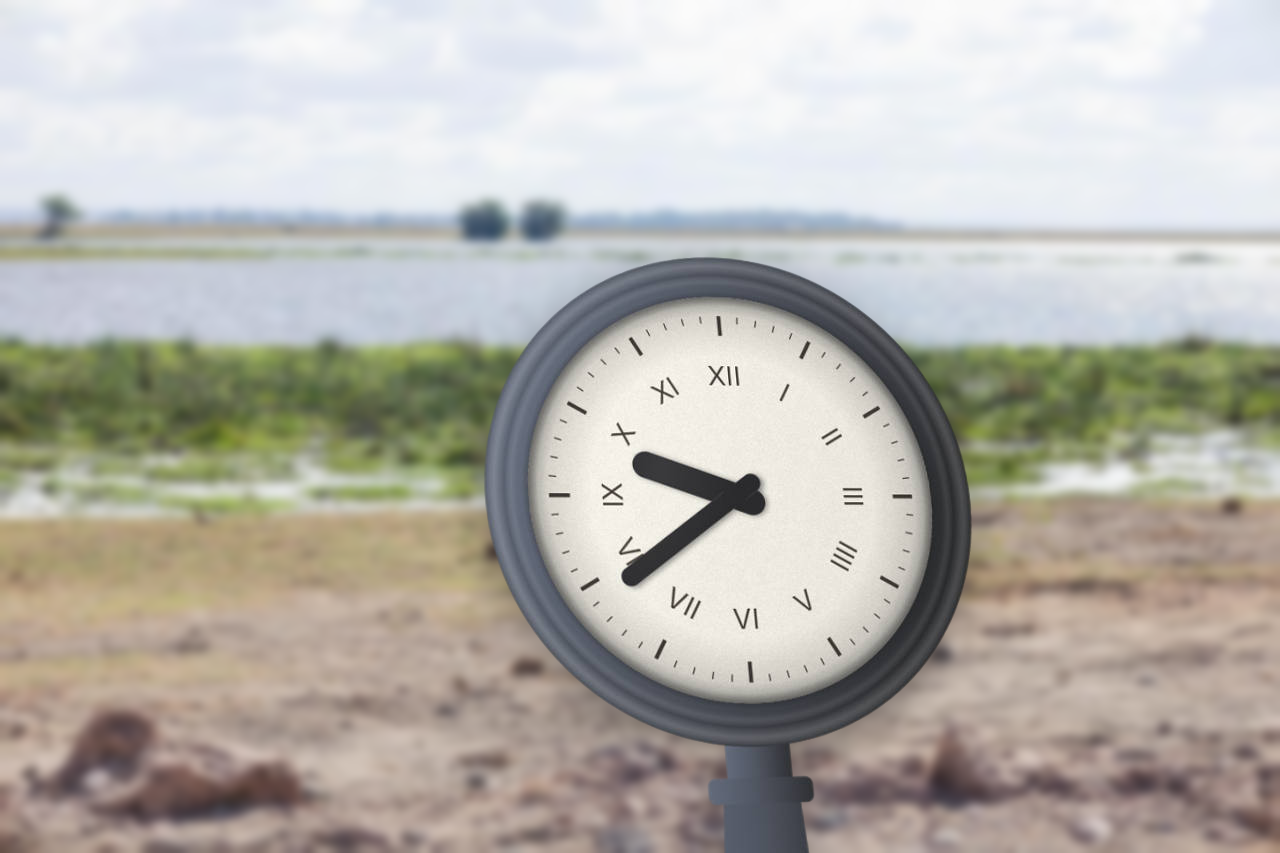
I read **9:39**
